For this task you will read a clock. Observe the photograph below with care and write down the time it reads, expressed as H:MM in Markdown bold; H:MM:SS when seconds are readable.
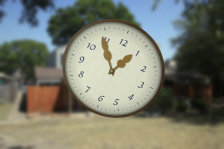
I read **12:54**
